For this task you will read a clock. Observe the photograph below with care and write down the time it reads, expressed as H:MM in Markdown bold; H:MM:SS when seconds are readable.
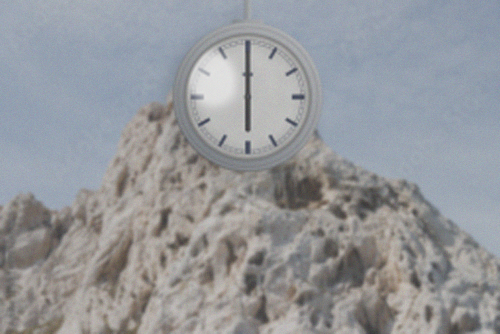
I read **6:00**
